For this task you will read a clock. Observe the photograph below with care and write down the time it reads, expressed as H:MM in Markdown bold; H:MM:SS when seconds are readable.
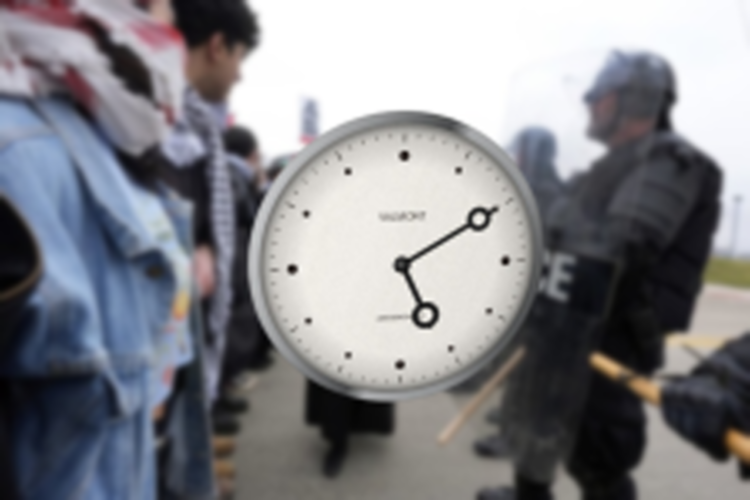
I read **5:10**
